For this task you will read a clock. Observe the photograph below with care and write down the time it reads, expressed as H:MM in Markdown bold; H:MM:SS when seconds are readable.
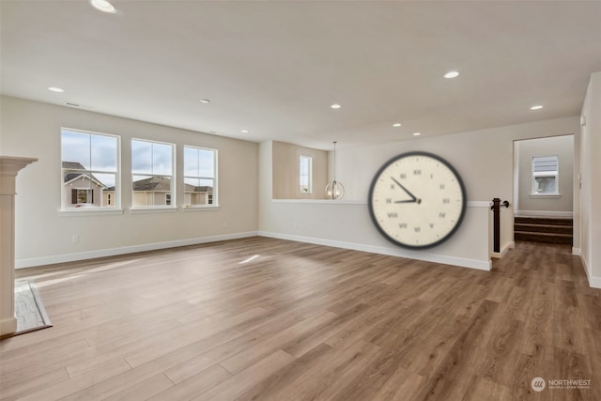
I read **8:52**
